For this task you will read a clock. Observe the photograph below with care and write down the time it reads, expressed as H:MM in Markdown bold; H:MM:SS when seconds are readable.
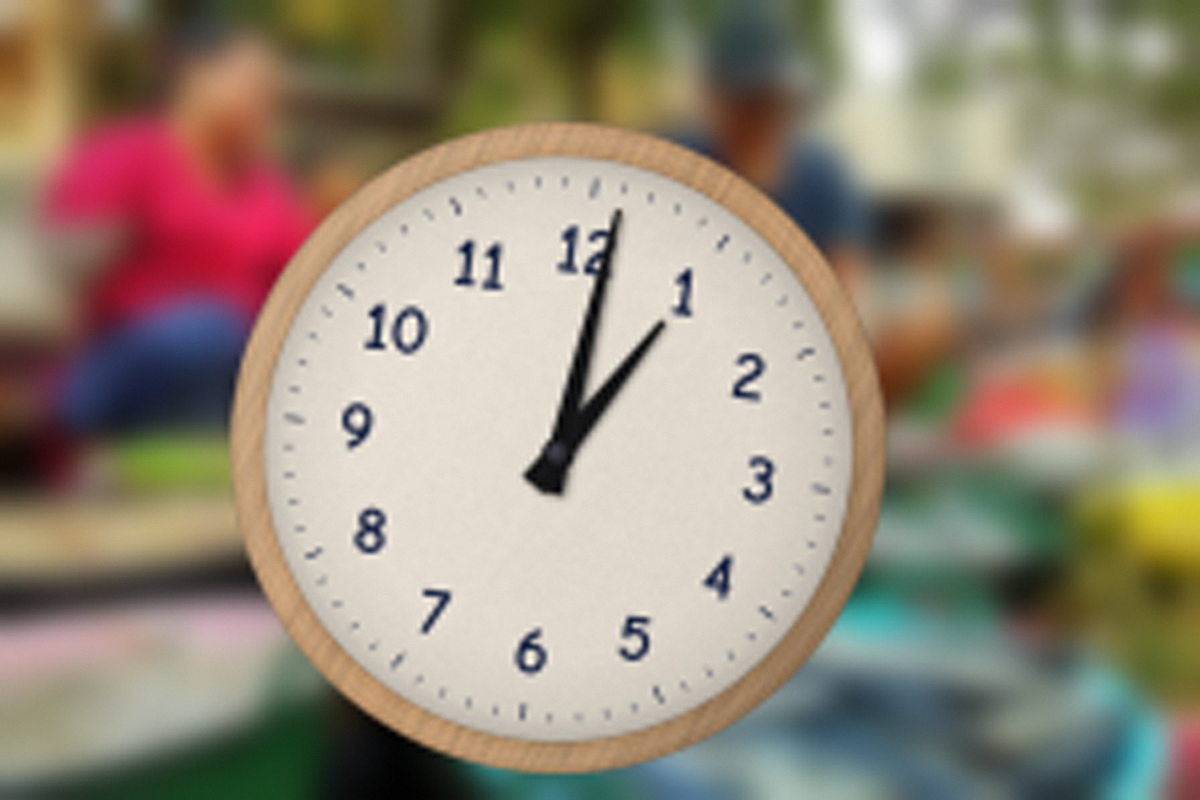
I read **1:01**
